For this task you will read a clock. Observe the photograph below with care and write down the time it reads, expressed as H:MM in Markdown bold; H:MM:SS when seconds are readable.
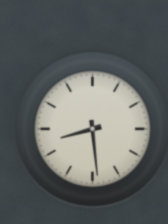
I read **8:29**
